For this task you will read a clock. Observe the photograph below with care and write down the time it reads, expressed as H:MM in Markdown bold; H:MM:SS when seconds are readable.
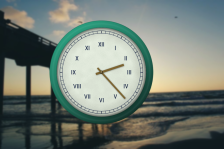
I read **2:23**
